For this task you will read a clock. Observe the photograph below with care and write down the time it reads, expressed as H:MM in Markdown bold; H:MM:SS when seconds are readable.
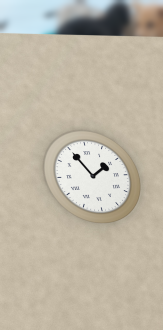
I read **1:55**
